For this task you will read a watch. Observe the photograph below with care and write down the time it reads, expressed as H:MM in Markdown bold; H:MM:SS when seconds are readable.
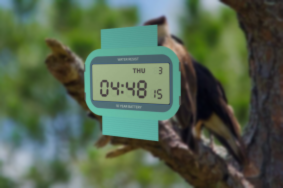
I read **4:48:15**
